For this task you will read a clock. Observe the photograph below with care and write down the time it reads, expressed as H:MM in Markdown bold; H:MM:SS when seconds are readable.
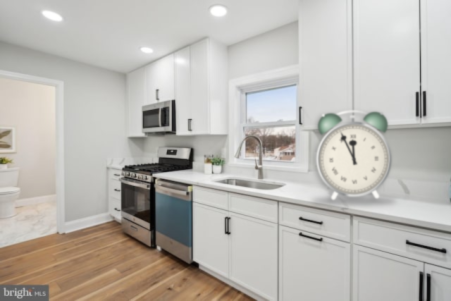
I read **11:56**
